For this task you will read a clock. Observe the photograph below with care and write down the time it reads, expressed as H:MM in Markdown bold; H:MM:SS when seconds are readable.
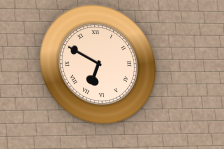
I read **6:50**
